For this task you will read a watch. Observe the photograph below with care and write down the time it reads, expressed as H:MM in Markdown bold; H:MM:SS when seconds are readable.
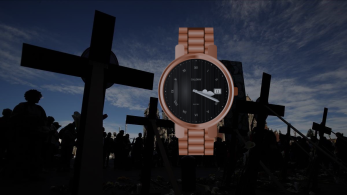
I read **3:19**
